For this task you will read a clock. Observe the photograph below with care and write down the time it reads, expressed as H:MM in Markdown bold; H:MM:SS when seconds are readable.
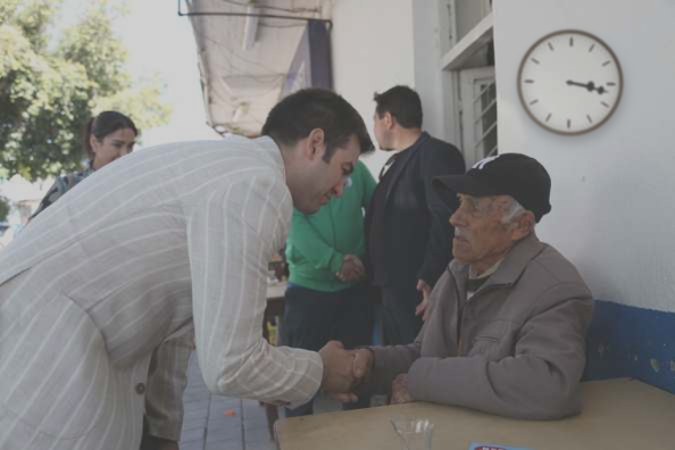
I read **3:17**
